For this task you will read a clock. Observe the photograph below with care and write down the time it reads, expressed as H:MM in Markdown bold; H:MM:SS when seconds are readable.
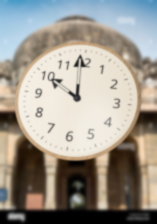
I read **9:59**
